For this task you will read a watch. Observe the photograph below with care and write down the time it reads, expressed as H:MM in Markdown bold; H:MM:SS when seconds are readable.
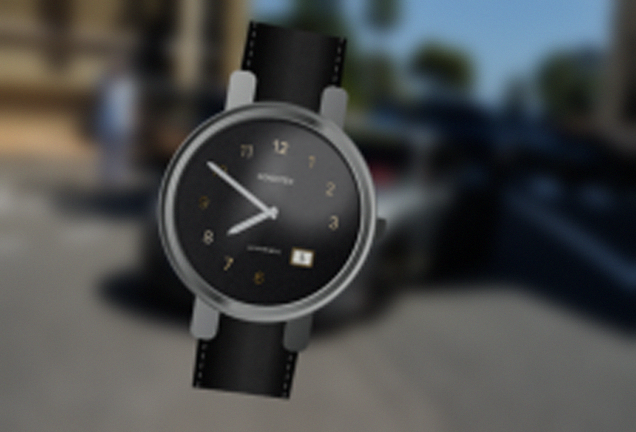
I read **7:50**
